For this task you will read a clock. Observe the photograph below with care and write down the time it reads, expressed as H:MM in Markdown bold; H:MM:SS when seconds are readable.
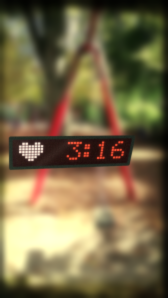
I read **3:16**
